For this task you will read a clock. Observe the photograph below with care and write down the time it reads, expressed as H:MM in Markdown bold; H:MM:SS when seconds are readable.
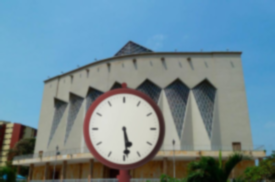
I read **5:29**
